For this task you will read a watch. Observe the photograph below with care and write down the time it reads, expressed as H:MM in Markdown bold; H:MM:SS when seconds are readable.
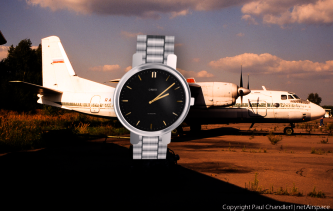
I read **2:08**
